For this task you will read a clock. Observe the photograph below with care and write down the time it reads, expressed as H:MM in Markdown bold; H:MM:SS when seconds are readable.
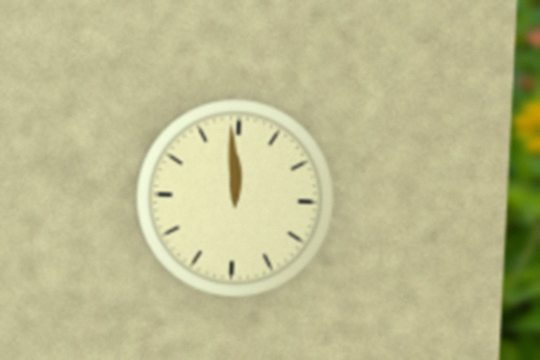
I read **11:59**
